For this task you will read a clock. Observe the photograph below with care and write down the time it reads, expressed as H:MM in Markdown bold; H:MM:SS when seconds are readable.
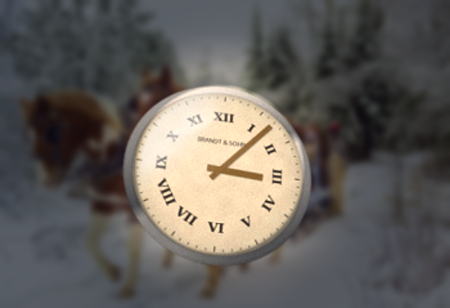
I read **3:07**
